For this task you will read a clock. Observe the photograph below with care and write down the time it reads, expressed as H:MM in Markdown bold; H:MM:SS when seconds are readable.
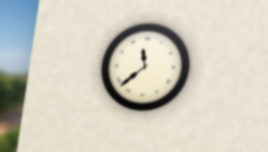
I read **11:38**
